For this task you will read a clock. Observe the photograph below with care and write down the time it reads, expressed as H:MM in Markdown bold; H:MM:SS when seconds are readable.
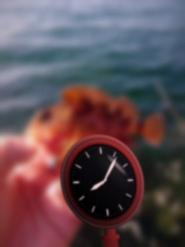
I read **8:06**
